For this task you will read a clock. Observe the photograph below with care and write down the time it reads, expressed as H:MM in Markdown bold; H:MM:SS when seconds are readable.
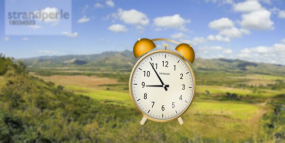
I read **8:54**
